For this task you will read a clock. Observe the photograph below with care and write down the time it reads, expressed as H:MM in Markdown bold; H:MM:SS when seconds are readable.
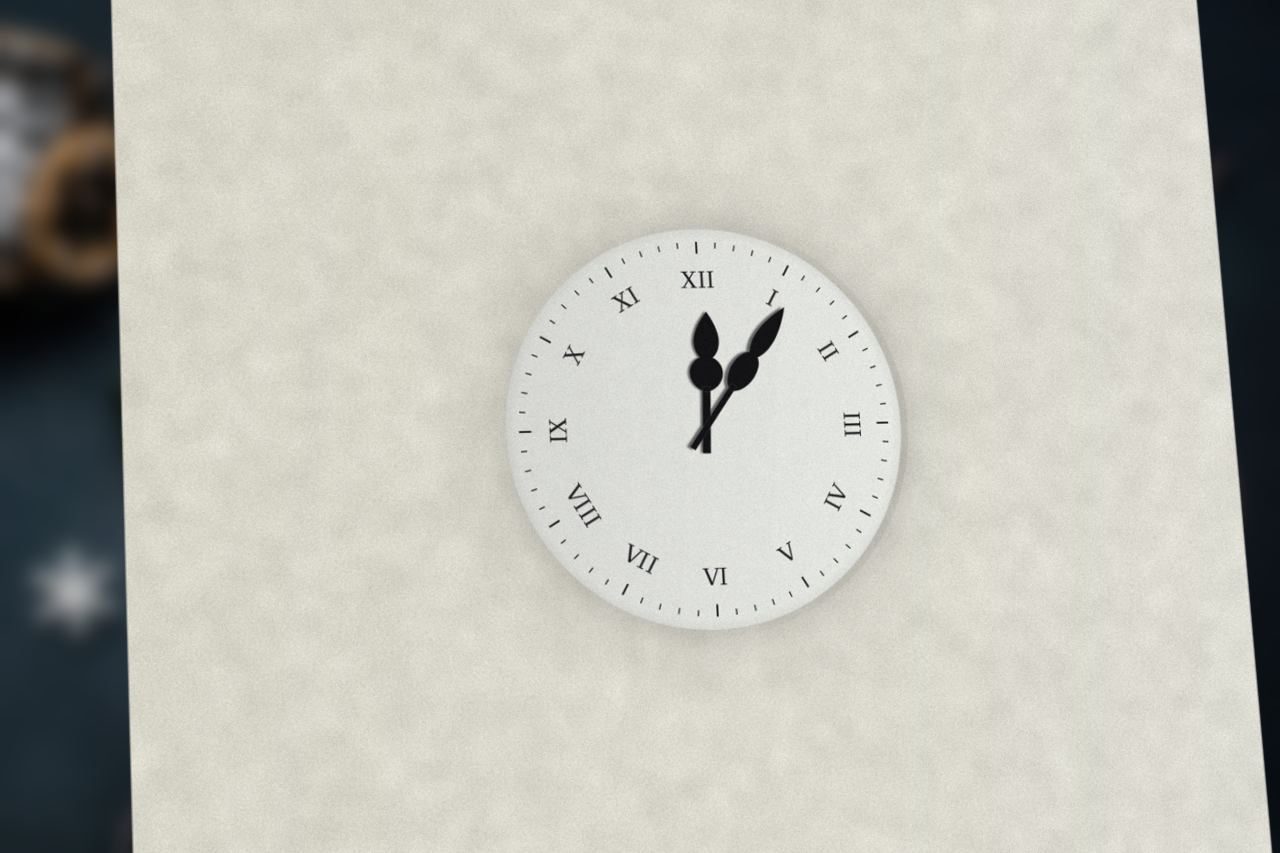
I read **12:06**
